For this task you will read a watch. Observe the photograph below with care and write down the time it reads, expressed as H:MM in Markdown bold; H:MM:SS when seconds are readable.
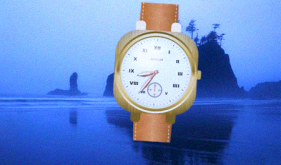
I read **8:36**
